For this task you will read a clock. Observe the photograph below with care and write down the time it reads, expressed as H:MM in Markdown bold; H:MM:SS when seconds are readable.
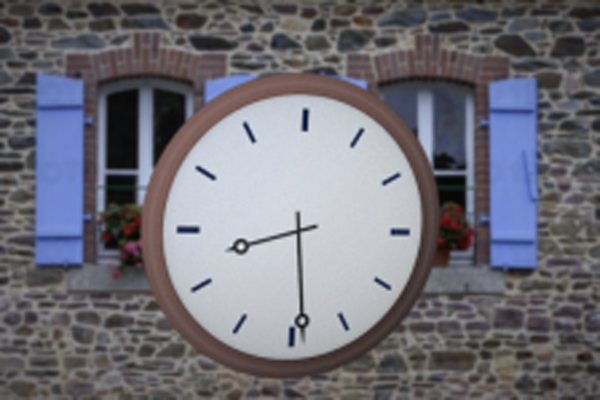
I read **8:29**
